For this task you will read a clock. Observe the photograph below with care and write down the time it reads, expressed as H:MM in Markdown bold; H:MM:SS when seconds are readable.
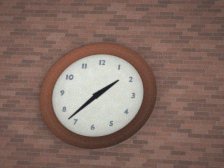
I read **1:37**
